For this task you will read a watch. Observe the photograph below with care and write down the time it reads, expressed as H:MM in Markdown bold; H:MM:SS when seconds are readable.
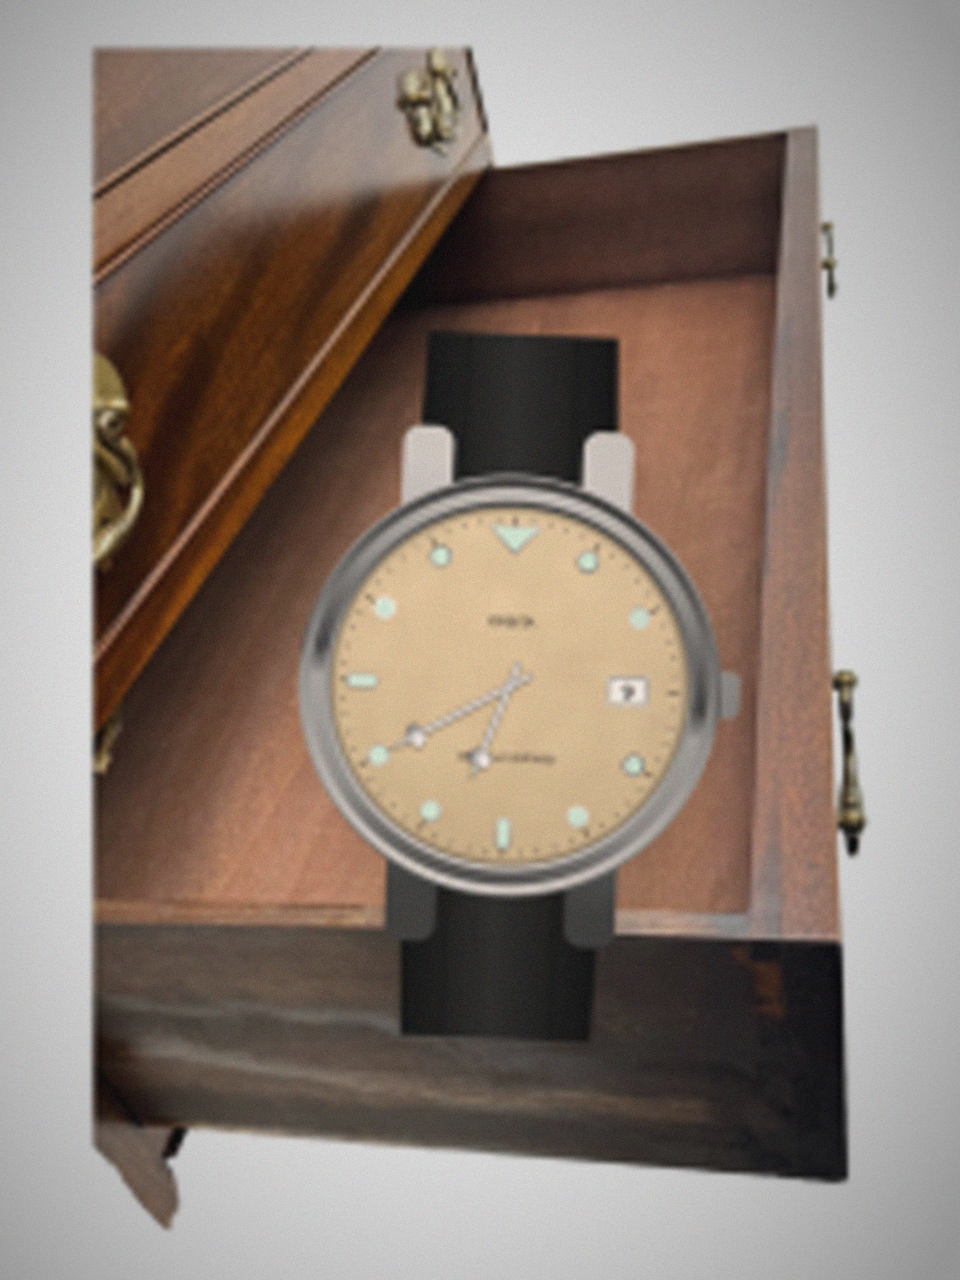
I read **6:40**
